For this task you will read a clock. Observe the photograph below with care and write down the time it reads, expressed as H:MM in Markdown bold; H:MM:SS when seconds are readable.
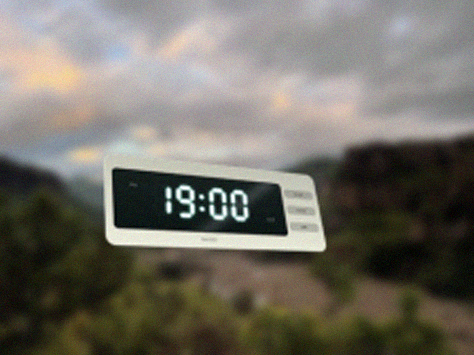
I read **19:00**
